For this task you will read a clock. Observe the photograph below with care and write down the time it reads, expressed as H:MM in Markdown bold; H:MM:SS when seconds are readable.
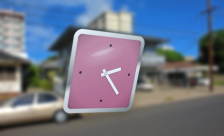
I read **2:23**
